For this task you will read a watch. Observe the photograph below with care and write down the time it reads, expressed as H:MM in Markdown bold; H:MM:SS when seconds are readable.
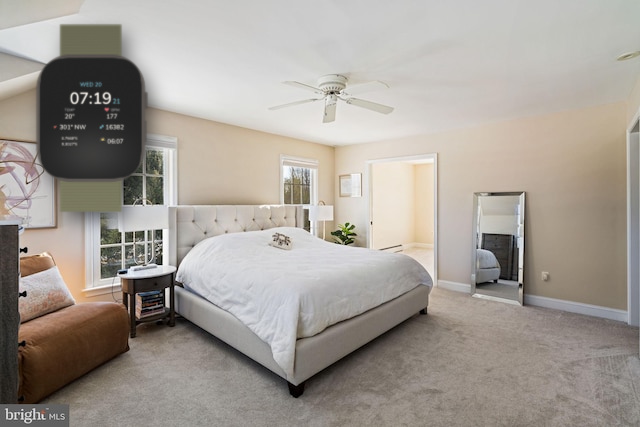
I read **7:19**
